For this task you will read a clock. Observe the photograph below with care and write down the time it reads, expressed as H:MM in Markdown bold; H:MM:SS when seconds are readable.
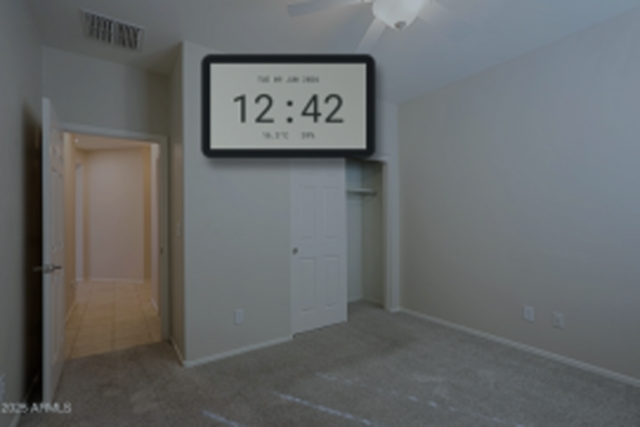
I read **12:42**
